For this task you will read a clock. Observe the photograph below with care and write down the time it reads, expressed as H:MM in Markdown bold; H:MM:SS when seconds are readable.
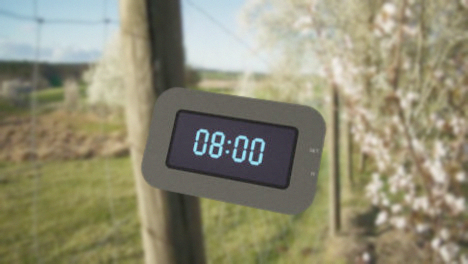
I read **8:00**
